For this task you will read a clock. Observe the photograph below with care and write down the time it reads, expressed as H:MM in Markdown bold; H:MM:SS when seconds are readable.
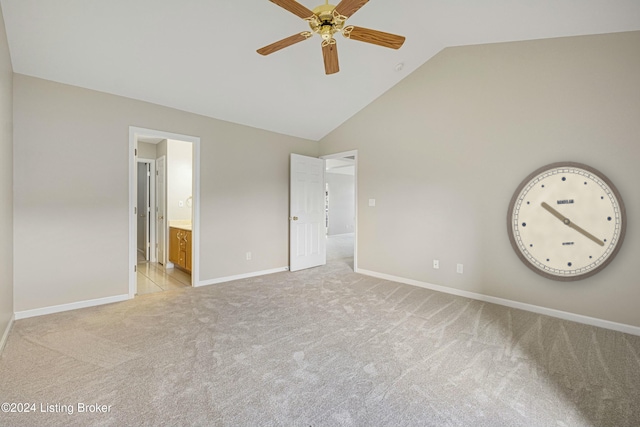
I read **10:21**
